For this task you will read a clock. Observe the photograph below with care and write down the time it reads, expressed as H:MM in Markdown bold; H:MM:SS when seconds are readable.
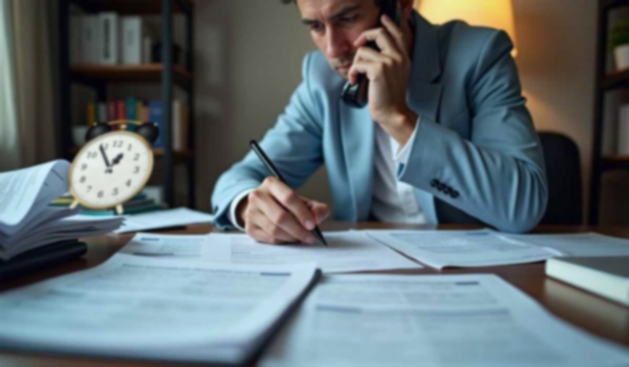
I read **12:54**
